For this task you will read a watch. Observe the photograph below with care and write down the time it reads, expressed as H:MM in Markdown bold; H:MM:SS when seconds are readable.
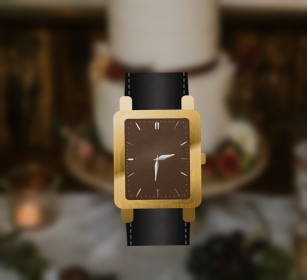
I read **2:31**
